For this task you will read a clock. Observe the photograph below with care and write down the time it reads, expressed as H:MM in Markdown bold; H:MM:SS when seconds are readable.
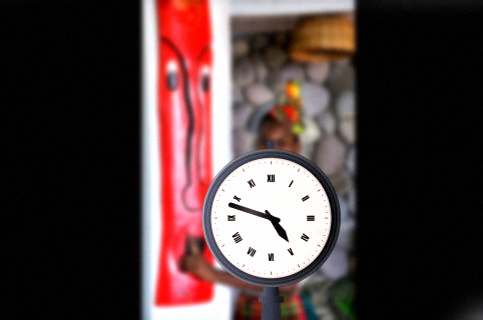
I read **4:48**
